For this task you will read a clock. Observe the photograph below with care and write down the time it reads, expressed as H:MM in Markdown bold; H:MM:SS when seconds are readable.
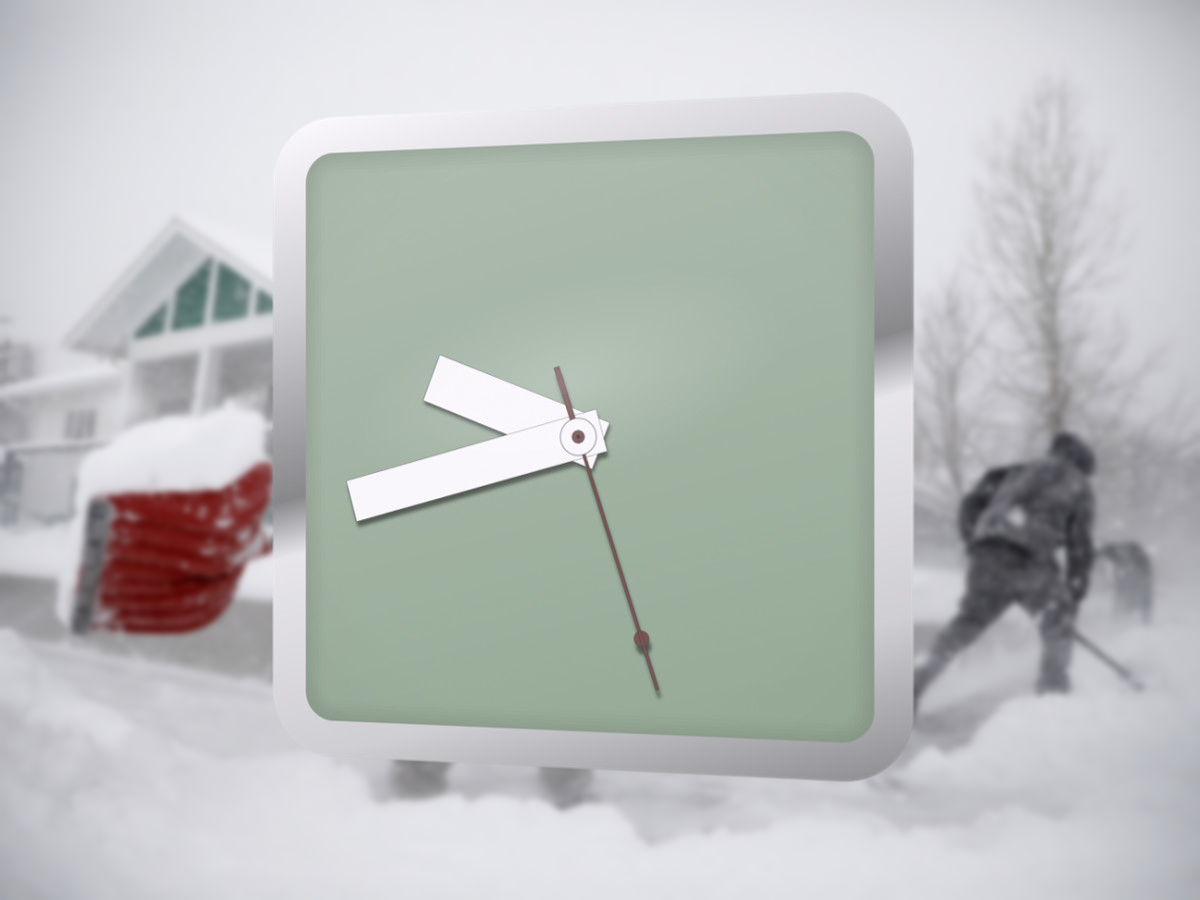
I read **9:42:27**
